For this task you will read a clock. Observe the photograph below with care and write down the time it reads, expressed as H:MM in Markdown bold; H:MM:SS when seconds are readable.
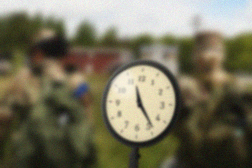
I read **11:24**
